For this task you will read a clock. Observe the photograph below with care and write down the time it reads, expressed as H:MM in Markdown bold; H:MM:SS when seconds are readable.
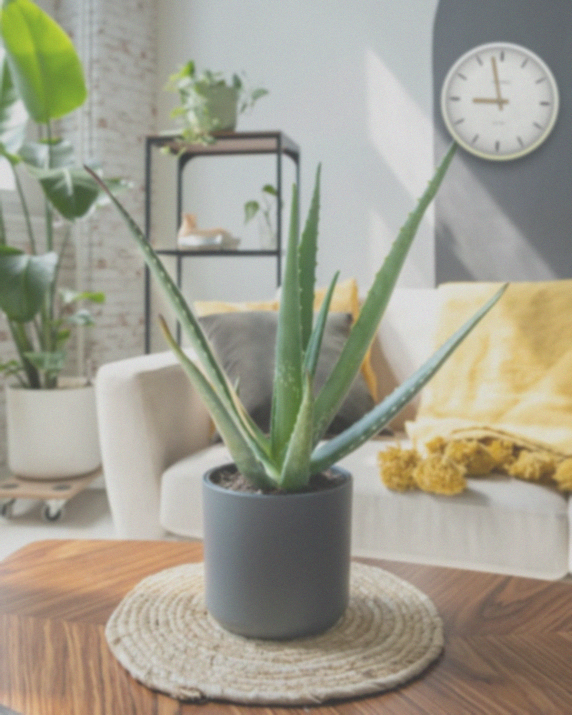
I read **8:58**
